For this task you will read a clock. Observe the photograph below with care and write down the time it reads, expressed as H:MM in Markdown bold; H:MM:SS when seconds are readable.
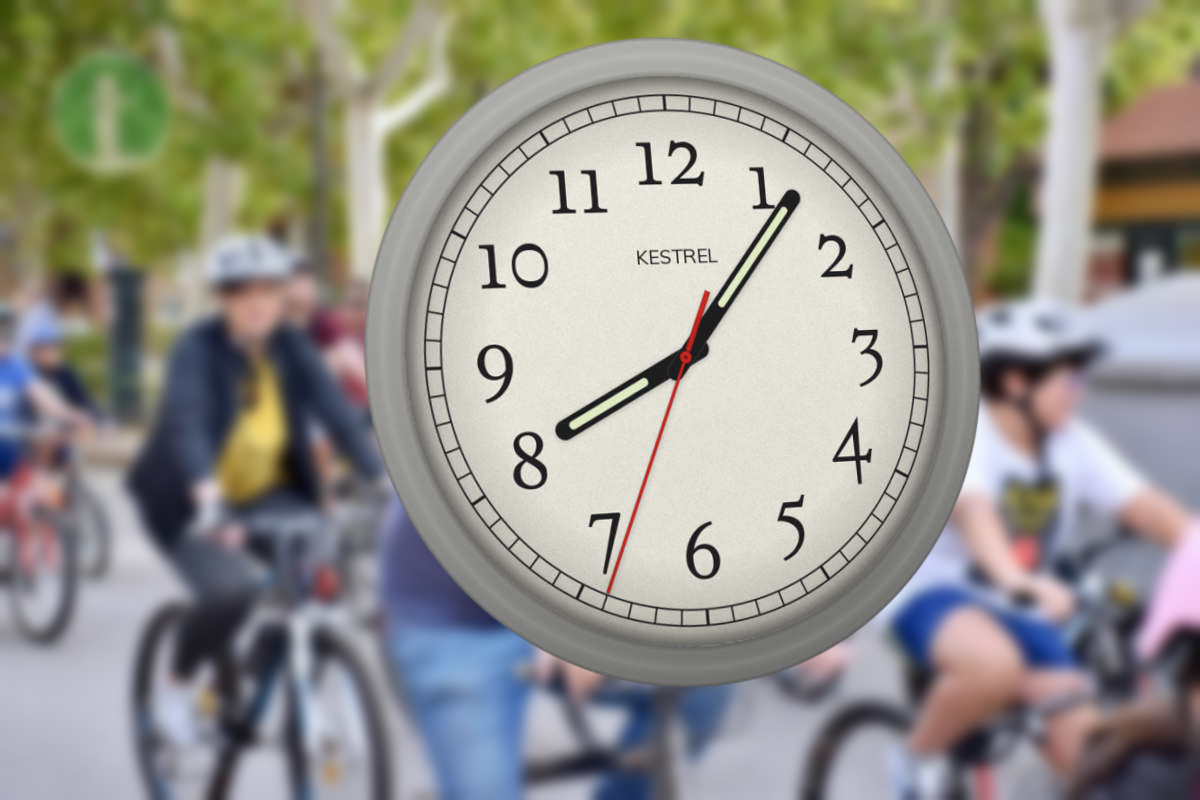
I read **8:06:34**
